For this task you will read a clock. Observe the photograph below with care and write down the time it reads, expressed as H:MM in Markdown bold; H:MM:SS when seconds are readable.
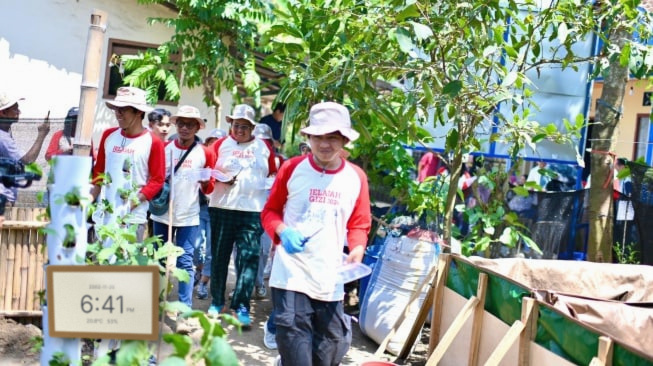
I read **6:41**
